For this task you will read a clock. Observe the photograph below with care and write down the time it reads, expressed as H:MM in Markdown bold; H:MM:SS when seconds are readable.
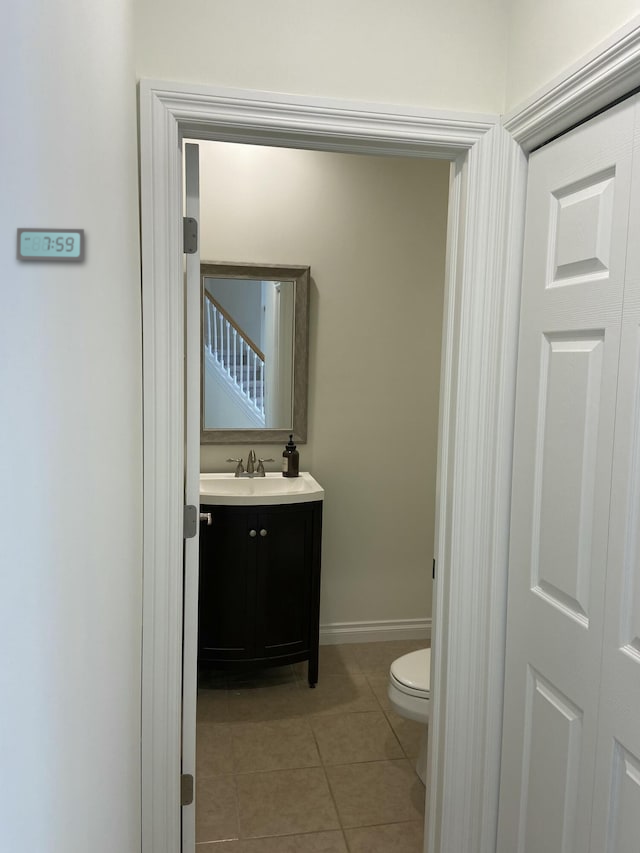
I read **7:59**
